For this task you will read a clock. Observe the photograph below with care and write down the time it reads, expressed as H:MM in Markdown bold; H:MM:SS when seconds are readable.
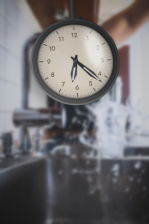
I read **6:22**
